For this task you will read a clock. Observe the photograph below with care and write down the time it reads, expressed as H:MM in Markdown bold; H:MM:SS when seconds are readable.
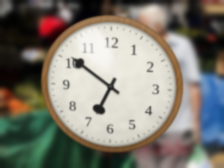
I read **6:51**
